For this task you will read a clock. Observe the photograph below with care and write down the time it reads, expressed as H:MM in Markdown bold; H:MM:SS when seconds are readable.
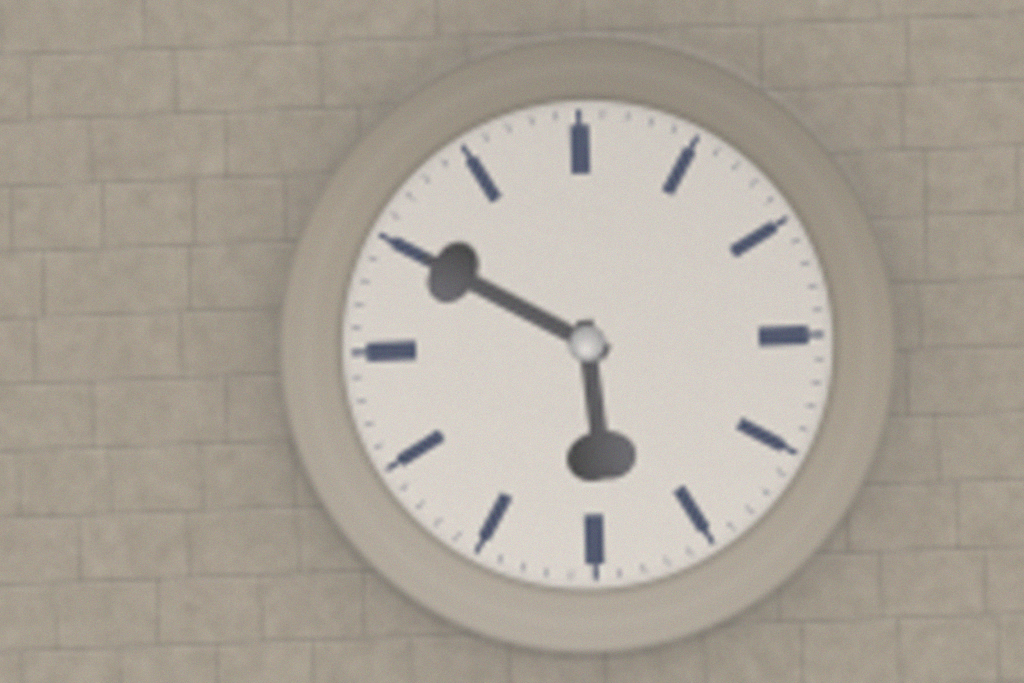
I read **5:50**
